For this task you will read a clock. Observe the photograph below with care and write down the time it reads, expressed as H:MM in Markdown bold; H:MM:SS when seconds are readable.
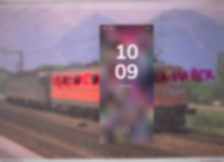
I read **10:09**
